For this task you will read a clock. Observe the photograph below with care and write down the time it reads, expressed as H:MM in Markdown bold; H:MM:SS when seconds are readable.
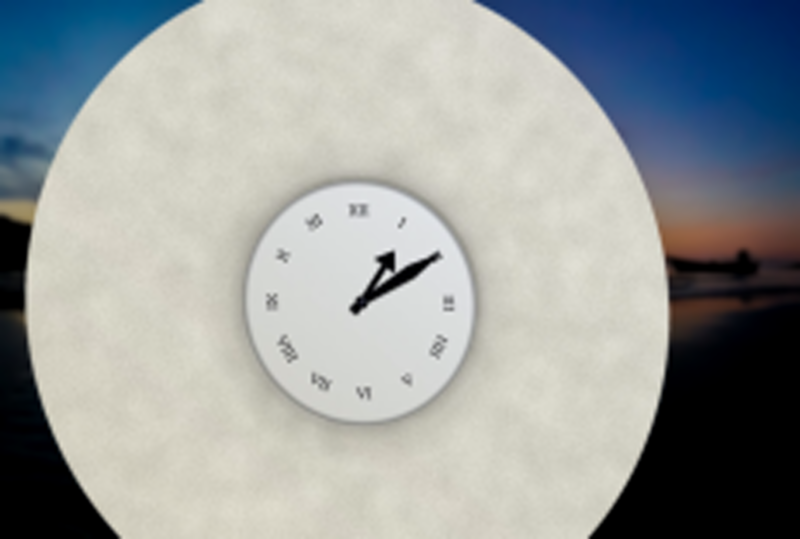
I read **1:10**
